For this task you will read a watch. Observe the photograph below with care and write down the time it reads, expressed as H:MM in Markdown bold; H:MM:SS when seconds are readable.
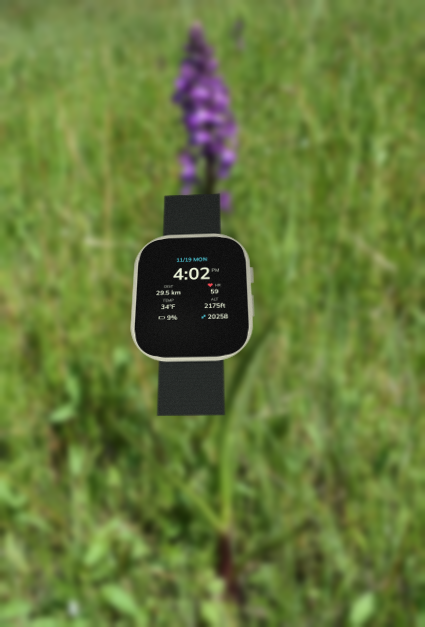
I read **4:02**
